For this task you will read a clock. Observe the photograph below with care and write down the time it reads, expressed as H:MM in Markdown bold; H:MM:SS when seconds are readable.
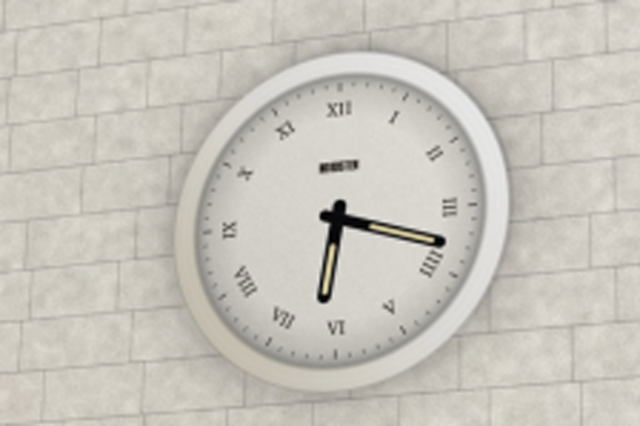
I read **6:18**
